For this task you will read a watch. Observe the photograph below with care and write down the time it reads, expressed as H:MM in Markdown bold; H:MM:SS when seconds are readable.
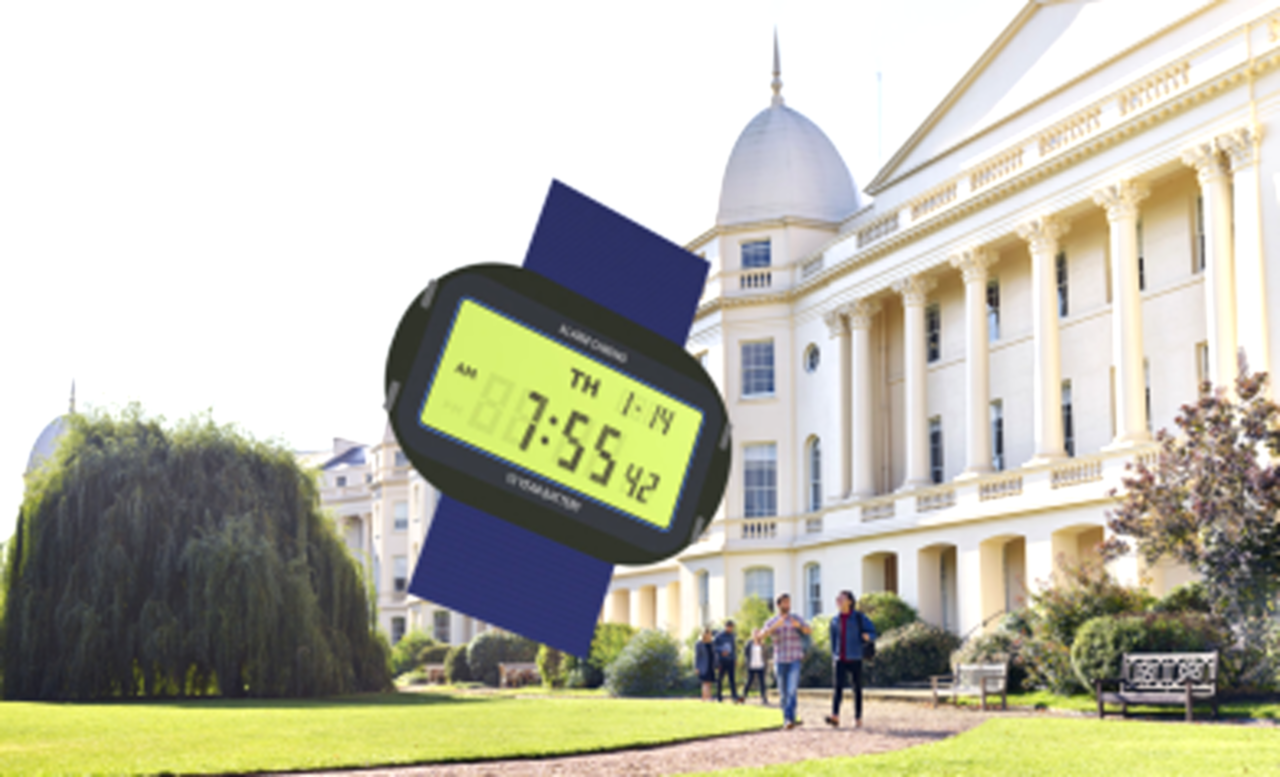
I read **7:55:42**
